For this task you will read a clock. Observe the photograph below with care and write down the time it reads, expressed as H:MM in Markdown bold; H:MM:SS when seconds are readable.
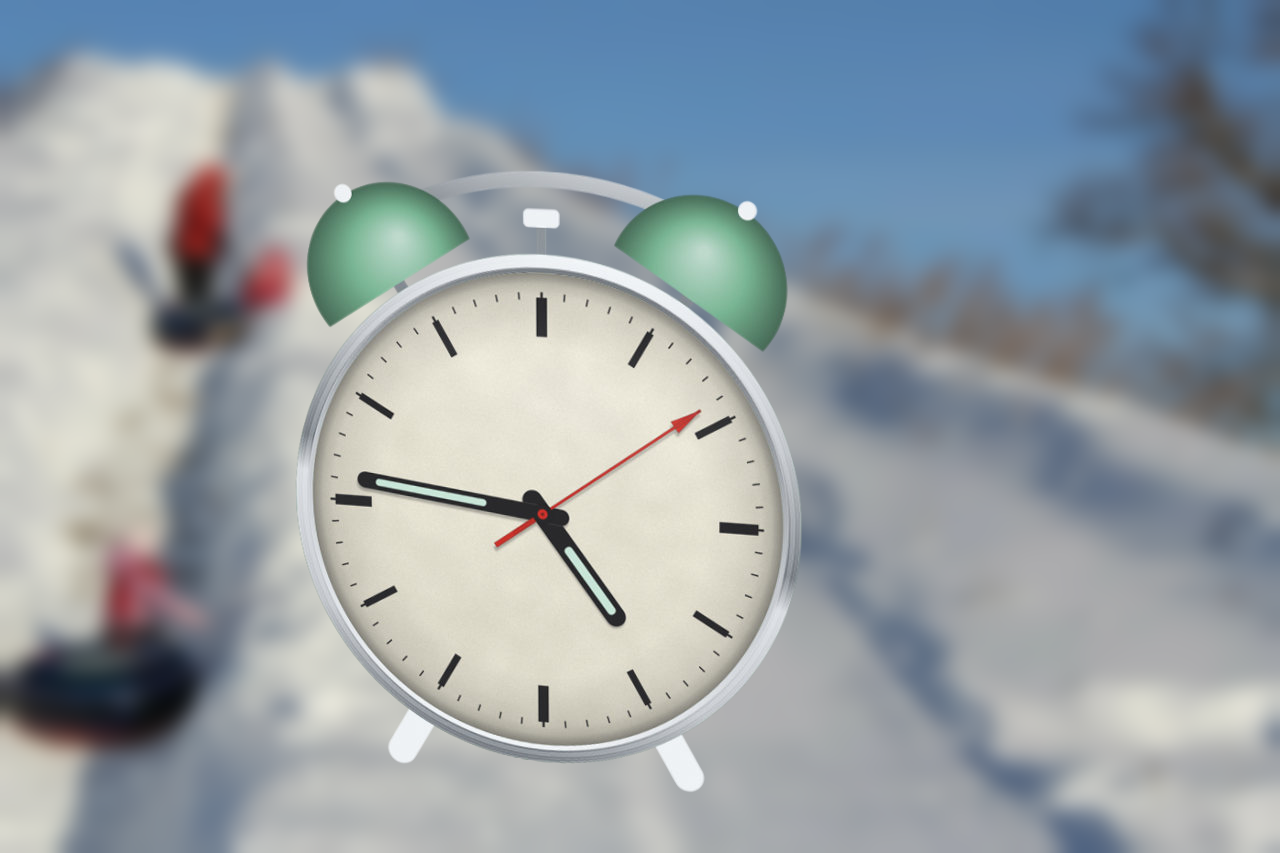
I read **4:46:09**
